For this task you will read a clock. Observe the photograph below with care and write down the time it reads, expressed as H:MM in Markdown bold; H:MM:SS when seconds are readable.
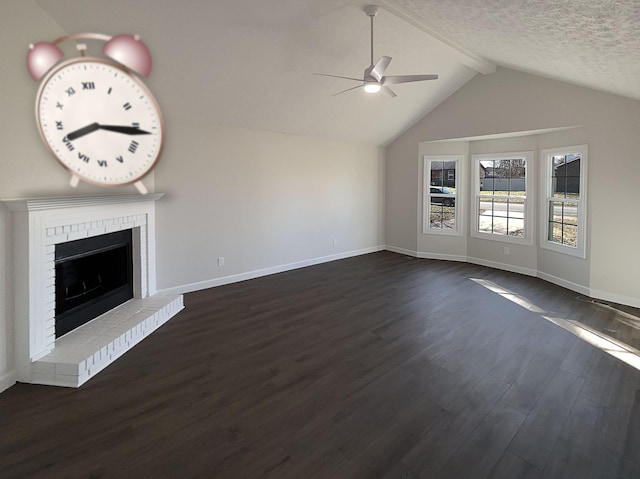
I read **8:16**
